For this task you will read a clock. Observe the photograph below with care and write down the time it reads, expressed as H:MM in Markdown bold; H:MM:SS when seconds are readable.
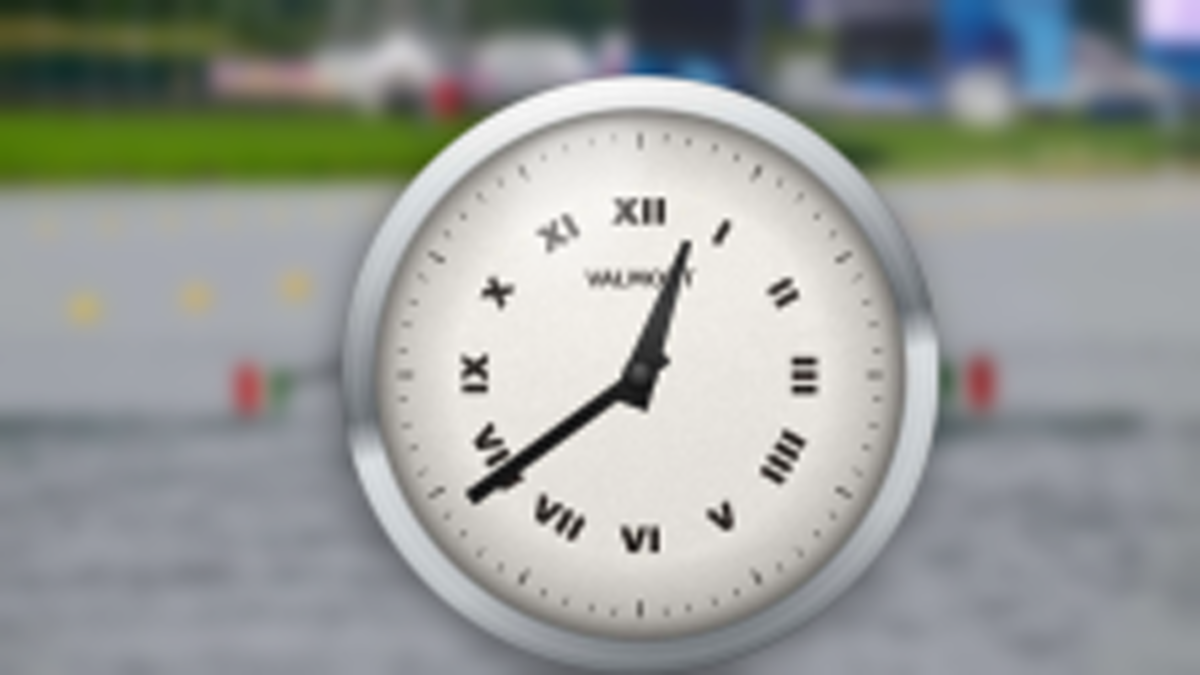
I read **12:39**
